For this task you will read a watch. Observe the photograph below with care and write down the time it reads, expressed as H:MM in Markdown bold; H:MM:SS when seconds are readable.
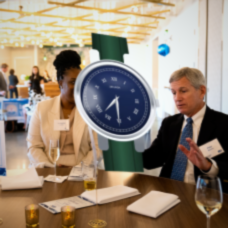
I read **7:30**
